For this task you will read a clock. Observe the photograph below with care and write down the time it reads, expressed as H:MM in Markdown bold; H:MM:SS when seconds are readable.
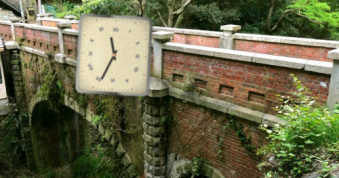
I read **11:34**
